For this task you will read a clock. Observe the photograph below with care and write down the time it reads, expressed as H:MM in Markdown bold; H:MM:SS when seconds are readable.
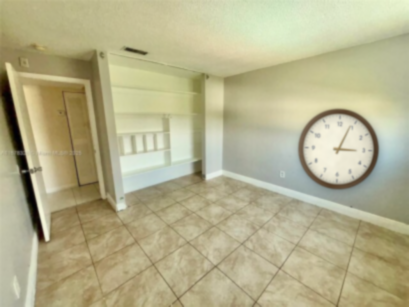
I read **3:04**
